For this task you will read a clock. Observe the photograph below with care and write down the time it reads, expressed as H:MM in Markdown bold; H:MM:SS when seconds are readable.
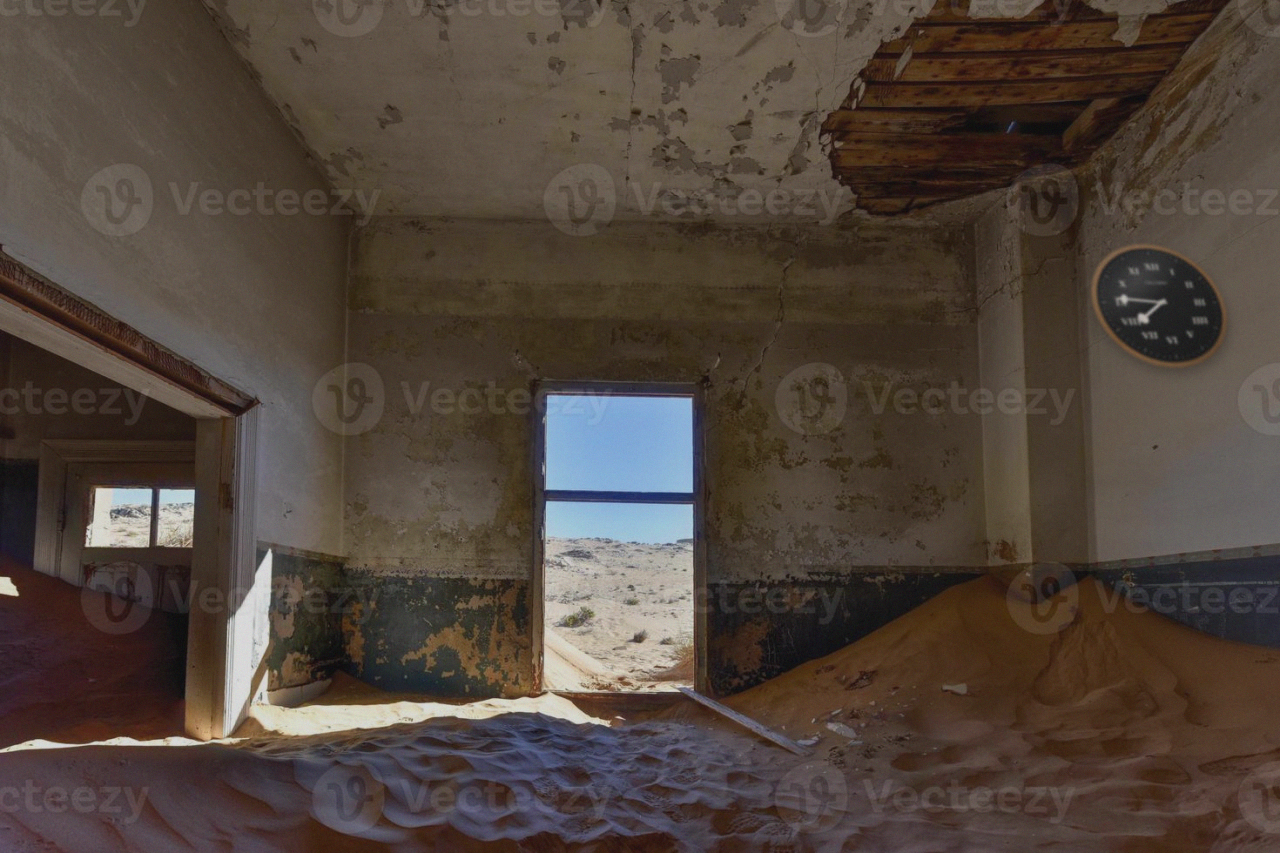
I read **7:46**
